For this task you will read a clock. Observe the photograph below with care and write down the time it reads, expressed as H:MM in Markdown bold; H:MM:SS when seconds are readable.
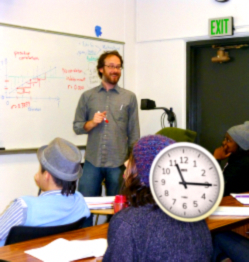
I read **11:15**
